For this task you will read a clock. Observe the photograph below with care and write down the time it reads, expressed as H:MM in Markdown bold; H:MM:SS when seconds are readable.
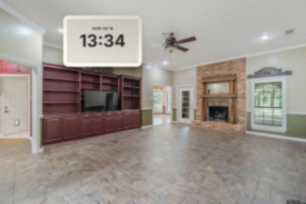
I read **13:34**
